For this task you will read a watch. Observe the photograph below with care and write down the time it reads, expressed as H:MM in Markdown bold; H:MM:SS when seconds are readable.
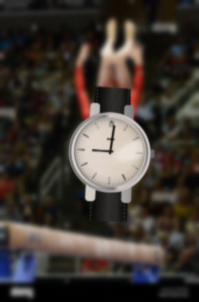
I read **9:01**
